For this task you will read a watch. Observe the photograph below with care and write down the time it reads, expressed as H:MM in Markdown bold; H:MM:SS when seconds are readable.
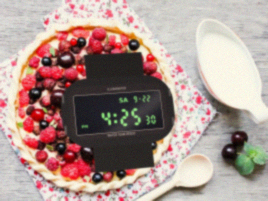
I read **4:25**
